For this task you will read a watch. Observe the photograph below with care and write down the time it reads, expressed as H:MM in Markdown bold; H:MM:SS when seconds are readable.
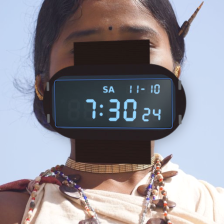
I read **7:30:24**
